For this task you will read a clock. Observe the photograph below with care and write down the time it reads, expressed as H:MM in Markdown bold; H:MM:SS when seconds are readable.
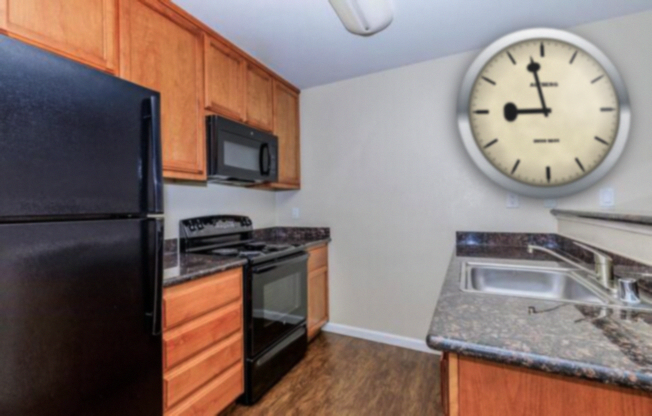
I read **8:58**
